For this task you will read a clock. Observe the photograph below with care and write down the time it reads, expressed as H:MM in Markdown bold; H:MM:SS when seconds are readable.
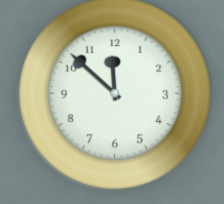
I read **11:52**
